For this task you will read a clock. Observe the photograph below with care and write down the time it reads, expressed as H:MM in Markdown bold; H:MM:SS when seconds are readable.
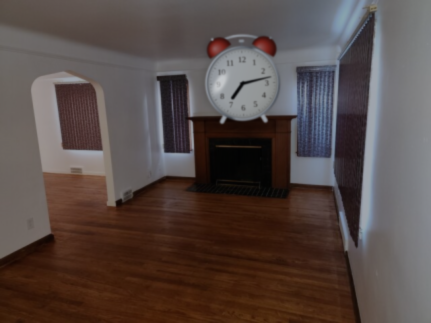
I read **7:13**
